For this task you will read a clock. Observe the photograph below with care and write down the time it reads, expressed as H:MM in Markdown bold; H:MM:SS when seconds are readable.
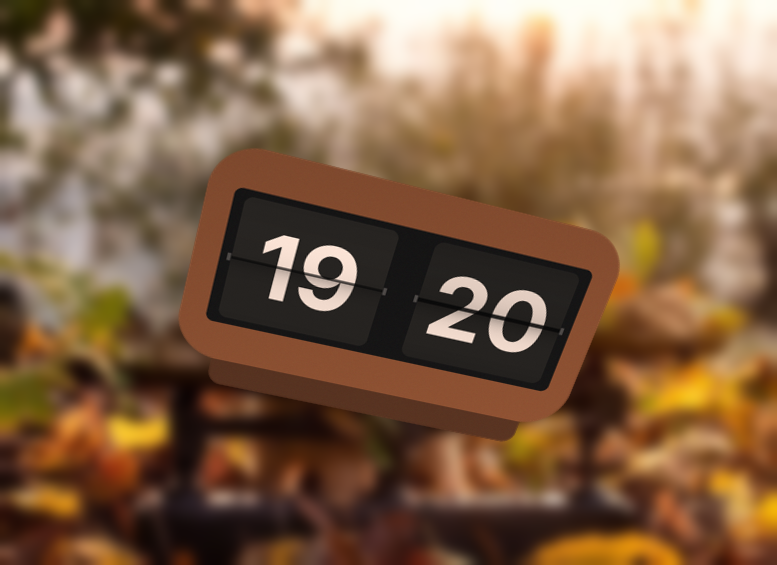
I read **19:20**
